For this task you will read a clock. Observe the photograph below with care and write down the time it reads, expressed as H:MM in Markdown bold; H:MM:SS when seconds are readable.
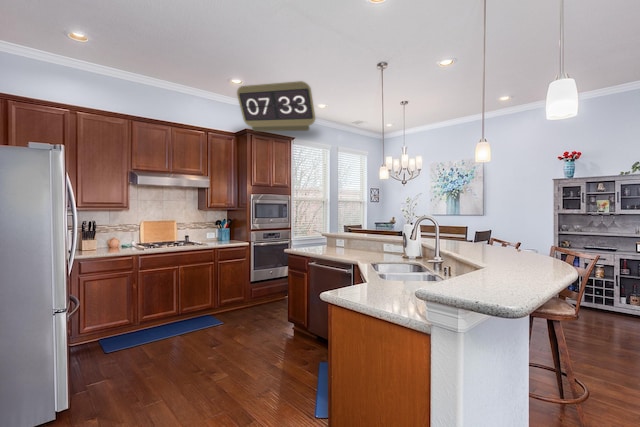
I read **7:33**
